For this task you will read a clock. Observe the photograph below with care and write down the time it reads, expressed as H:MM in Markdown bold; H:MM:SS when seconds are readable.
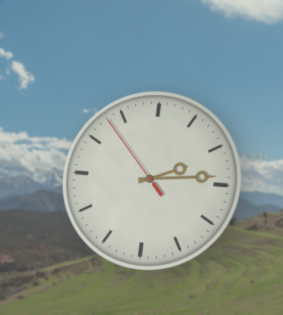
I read **2:13:53**
